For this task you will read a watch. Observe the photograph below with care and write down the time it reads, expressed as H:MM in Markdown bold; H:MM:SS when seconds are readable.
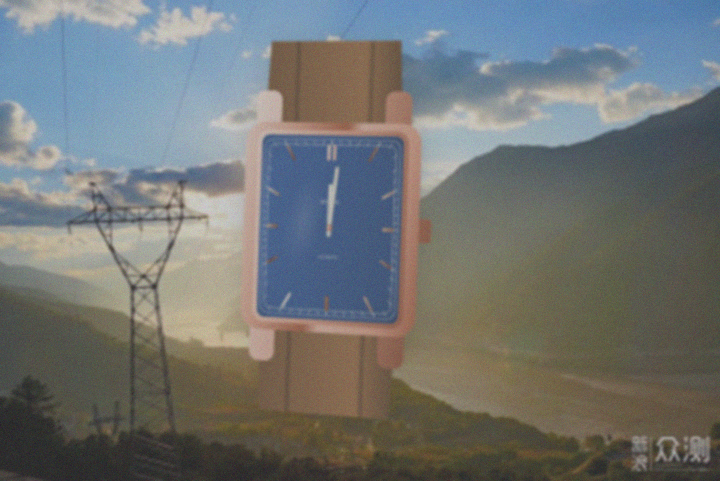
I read **12:01**
